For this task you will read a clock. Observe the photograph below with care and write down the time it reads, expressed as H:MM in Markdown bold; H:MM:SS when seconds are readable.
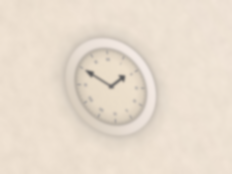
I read **1:50**
